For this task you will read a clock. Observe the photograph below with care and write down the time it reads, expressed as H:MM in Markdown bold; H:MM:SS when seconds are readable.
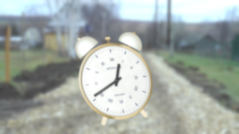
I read **12:41**
